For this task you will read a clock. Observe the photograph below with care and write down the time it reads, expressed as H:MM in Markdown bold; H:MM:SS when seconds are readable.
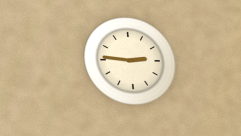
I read **2:46**
